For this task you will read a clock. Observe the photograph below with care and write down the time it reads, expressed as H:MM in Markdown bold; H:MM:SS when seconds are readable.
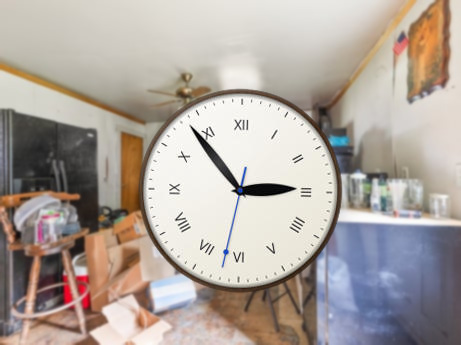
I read **2:53:32**
